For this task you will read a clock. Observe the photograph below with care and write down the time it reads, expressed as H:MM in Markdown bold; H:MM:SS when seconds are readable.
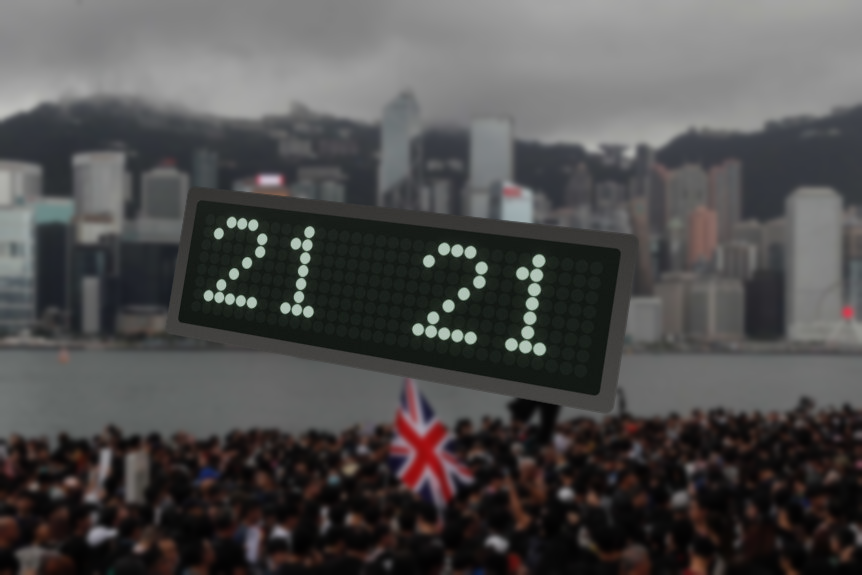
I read **21:21**
